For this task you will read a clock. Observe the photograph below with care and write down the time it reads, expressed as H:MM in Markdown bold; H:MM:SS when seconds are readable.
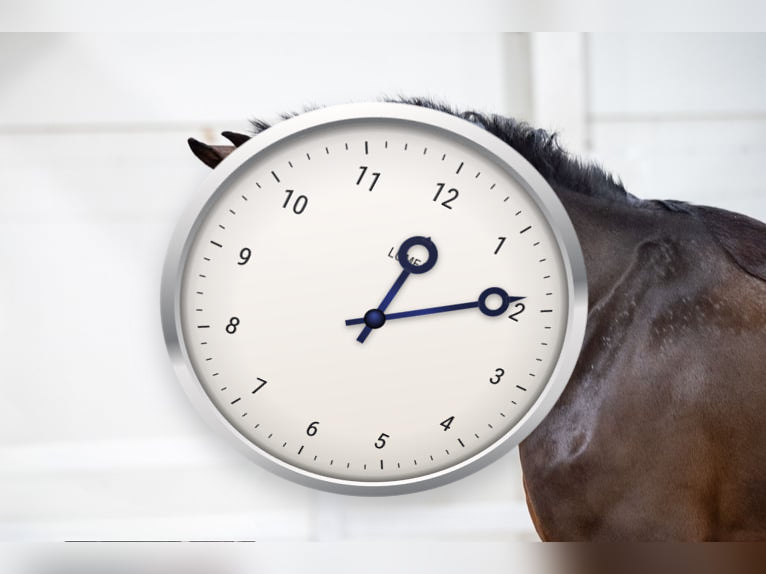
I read **12:09**
